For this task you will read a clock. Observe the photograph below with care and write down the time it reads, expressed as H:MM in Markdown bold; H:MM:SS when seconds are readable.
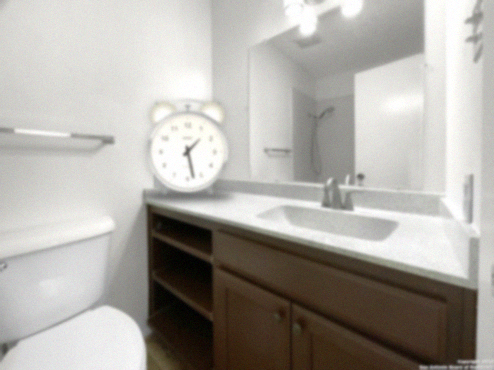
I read **1:28**
